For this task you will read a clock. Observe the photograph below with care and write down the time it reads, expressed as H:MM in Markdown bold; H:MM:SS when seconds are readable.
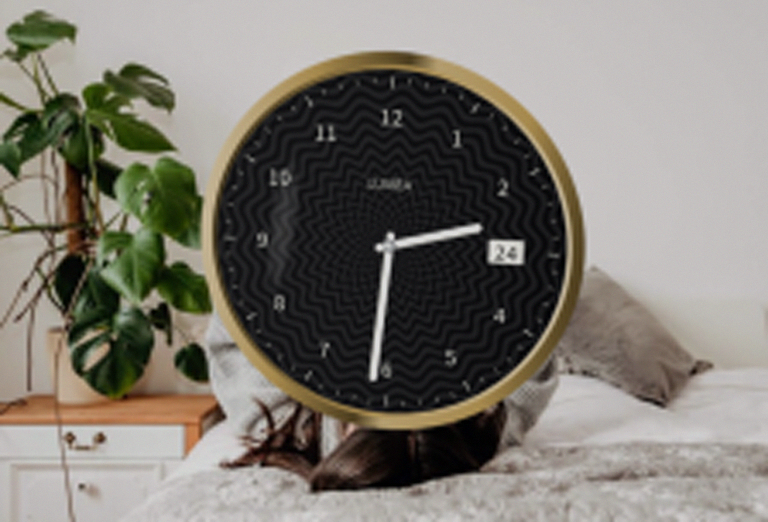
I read **2:31**
